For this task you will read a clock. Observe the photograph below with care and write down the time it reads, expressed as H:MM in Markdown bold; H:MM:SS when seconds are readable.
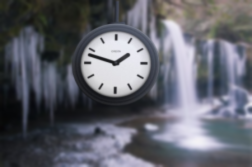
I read **1:48**
